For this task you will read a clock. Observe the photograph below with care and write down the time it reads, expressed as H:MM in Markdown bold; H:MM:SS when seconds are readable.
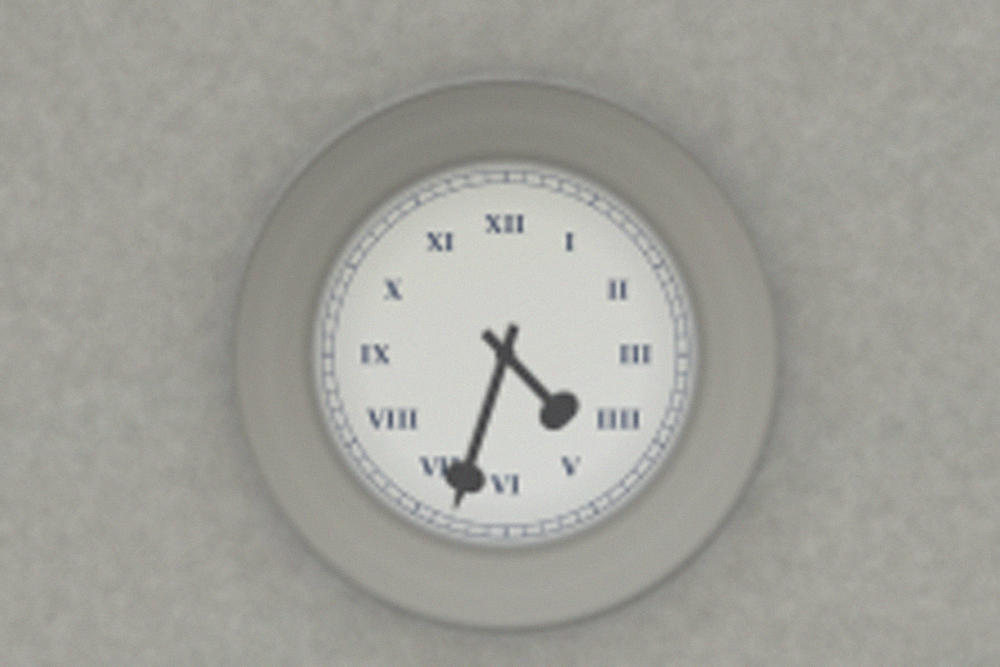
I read **4:33**
